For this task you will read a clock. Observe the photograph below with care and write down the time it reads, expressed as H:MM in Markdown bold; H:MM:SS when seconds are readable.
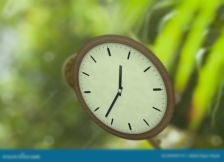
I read **12:37**
